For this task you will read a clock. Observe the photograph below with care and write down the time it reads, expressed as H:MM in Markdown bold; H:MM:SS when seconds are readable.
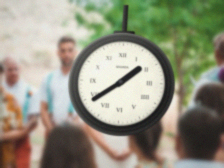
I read **1:39**
